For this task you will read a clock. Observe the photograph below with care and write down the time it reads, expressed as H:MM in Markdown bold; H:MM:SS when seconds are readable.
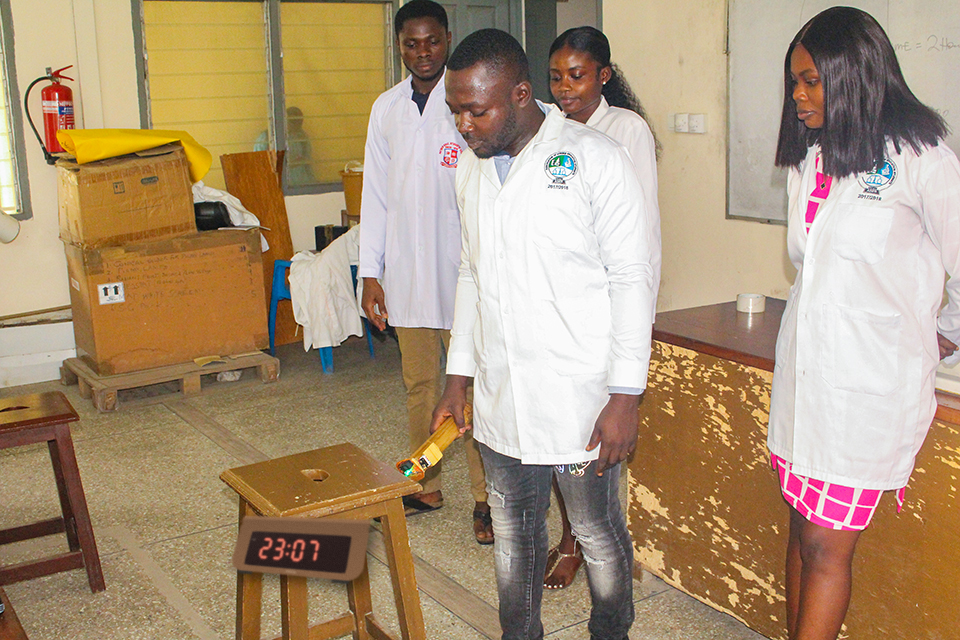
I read **23:07**
